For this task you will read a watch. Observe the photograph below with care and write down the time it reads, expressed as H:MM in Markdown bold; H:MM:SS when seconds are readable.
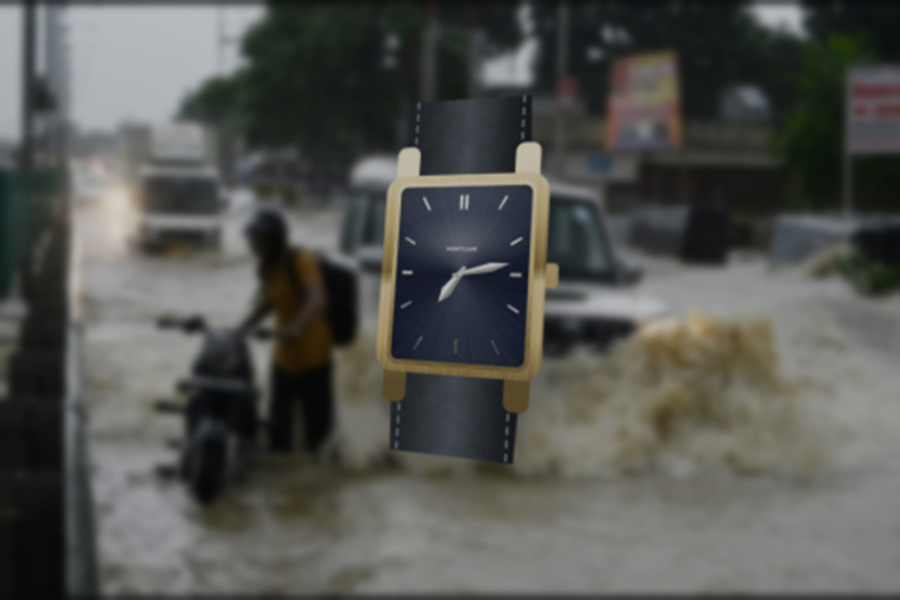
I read **7:13**
